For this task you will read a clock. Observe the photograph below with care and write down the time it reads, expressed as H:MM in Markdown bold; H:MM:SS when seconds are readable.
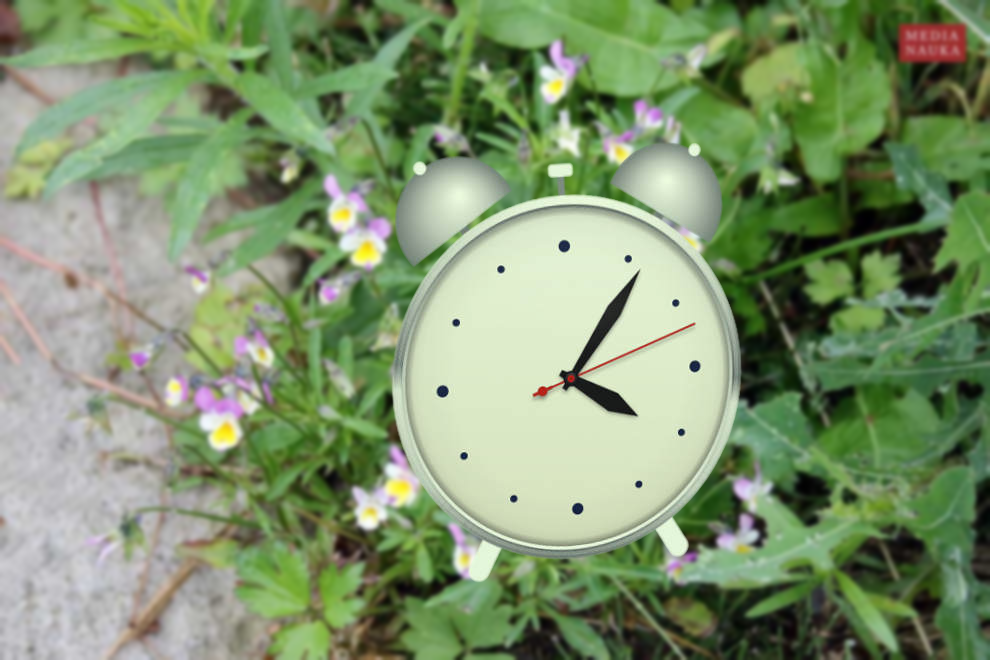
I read **4:06:12**
